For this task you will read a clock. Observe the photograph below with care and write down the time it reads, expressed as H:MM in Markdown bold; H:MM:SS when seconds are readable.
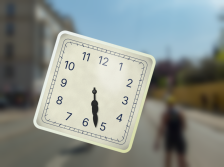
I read **5:27**
